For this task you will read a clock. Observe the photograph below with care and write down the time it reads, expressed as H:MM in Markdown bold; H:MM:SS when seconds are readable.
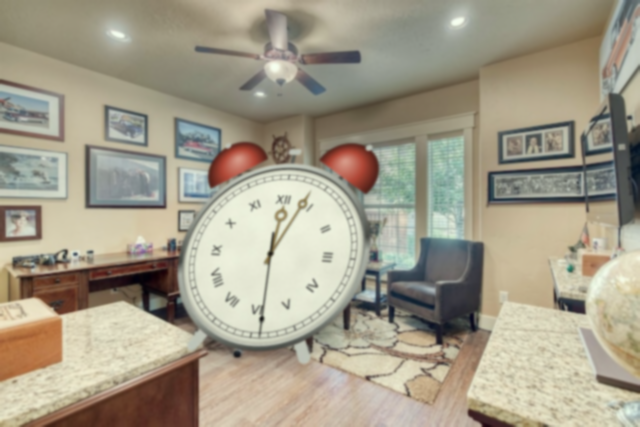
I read **12:03:29**
